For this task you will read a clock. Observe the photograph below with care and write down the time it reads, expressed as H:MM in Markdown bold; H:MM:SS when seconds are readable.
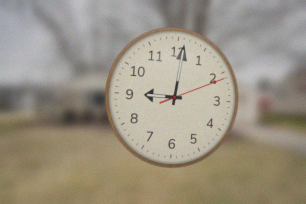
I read **9:01:11**
